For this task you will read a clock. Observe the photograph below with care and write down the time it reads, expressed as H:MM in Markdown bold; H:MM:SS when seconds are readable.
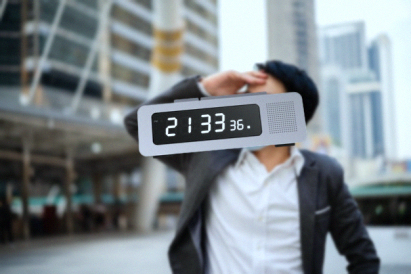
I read **21:33:36**
